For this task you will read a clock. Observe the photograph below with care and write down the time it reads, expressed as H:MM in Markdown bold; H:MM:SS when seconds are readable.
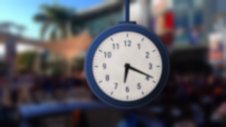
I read **6:19**
